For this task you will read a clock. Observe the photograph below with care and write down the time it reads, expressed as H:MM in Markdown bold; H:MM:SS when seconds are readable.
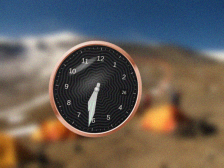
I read **6:31**
